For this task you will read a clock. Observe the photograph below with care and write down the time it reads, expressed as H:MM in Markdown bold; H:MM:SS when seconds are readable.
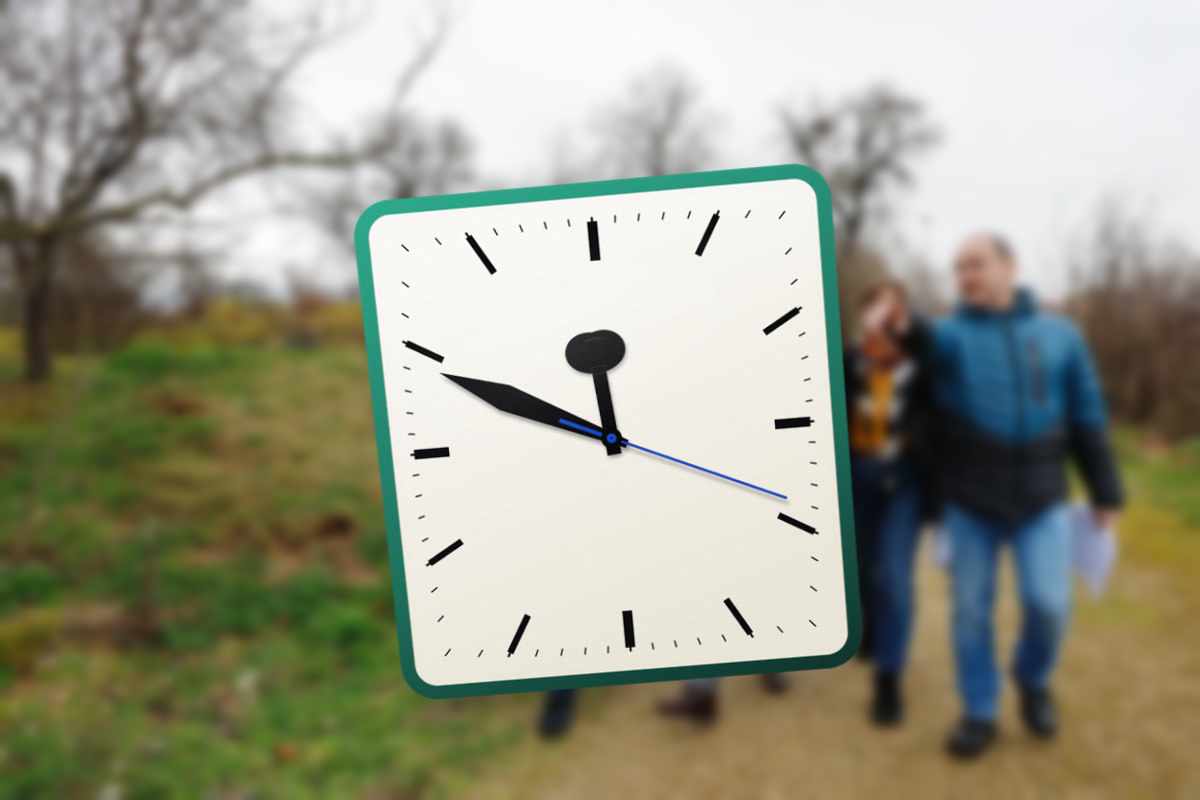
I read **11:49:19**
